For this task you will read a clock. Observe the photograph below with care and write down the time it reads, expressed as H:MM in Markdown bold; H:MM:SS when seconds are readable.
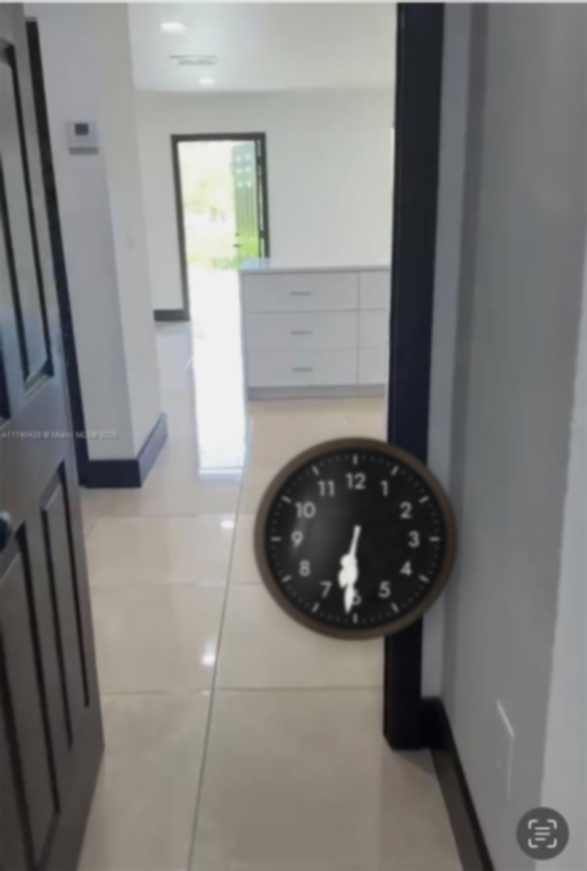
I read **6:31**
